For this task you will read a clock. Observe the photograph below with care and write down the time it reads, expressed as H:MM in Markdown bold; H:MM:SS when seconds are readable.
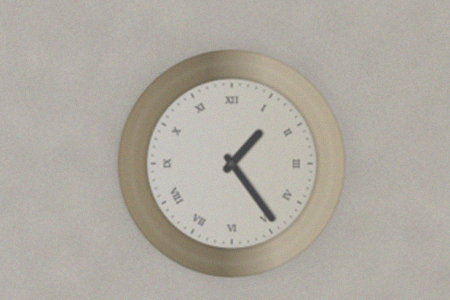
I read **1:24**
